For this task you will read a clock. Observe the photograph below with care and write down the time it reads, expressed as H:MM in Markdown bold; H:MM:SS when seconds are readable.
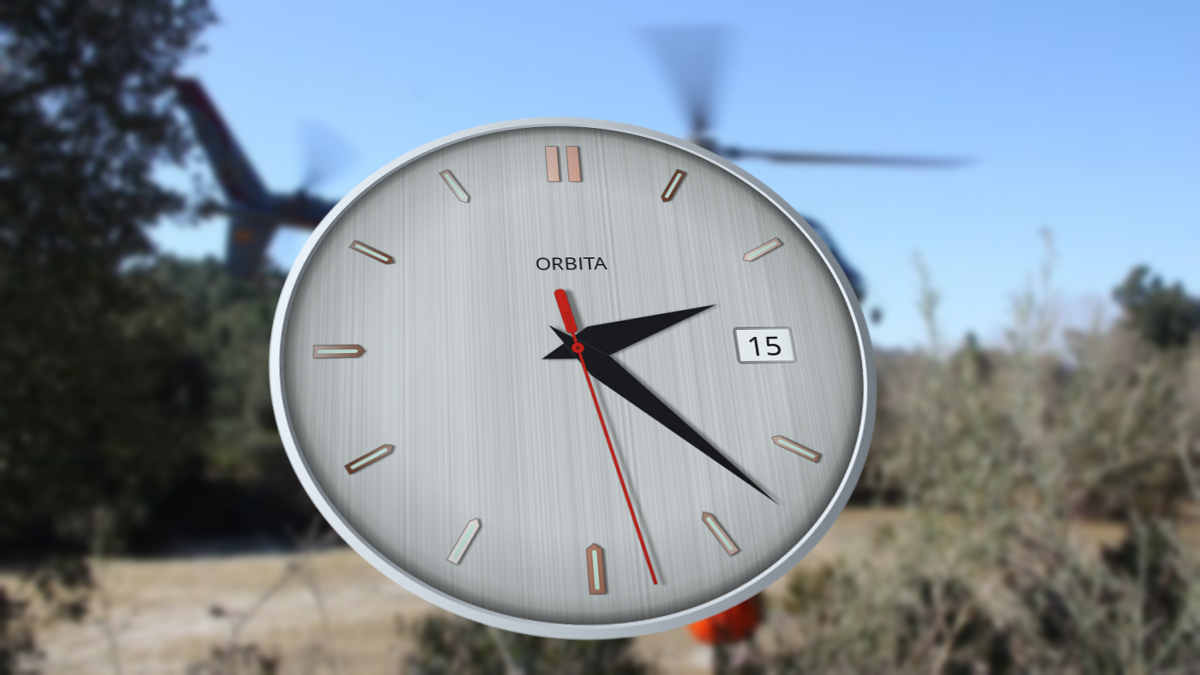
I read **2:22:28**
